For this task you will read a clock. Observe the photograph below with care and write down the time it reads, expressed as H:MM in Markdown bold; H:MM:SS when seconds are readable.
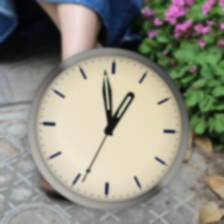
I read **12:58:34**
